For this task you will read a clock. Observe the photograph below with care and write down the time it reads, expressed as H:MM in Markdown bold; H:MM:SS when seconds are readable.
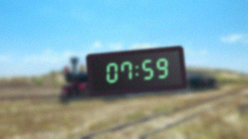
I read **7:59**
